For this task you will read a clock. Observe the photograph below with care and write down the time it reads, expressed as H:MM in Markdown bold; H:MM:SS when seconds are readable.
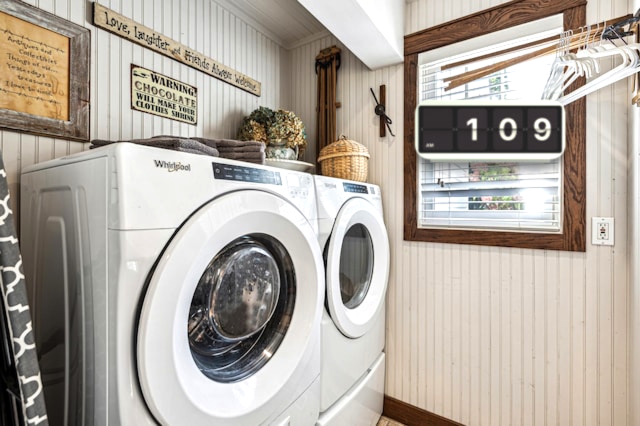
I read **1:09**
